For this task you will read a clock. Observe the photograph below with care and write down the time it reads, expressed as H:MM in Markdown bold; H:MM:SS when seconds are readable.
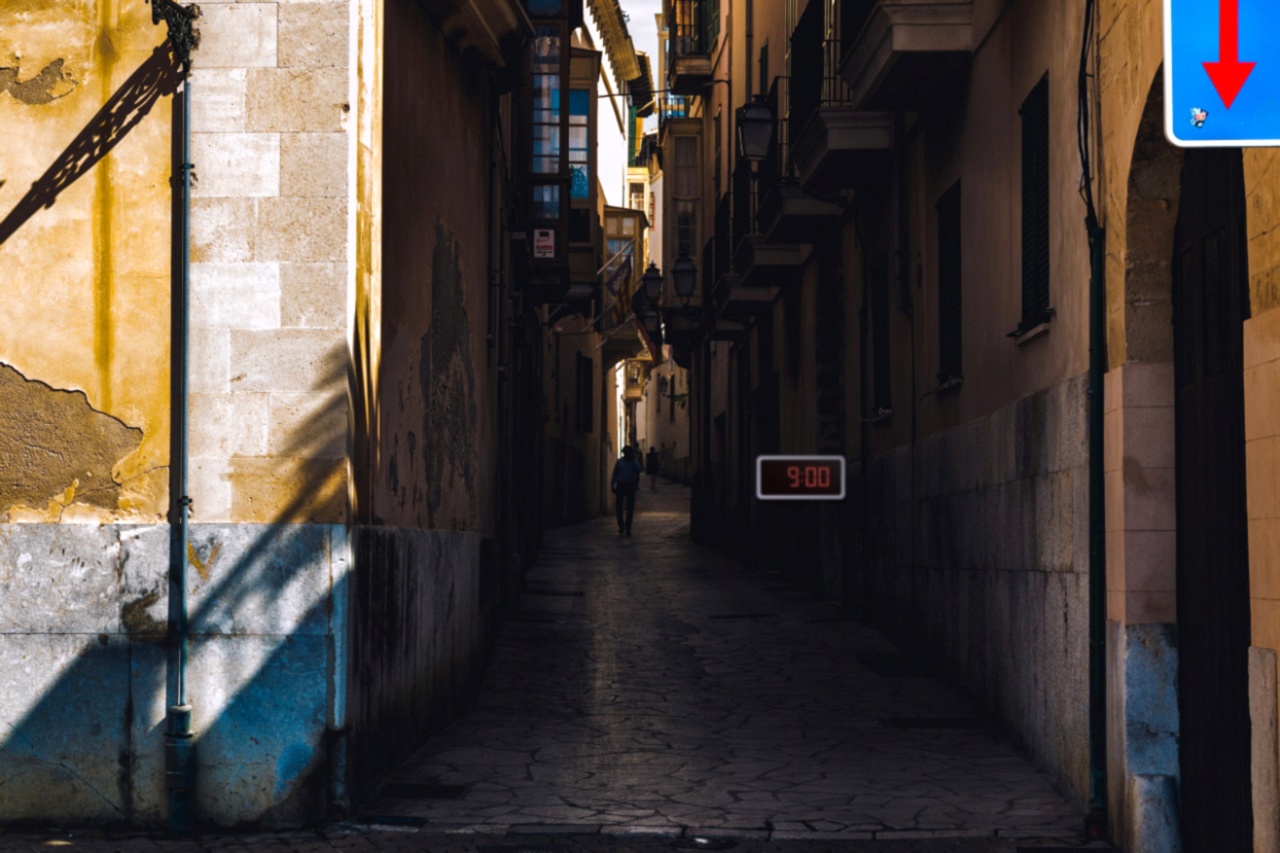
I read **9:00**
